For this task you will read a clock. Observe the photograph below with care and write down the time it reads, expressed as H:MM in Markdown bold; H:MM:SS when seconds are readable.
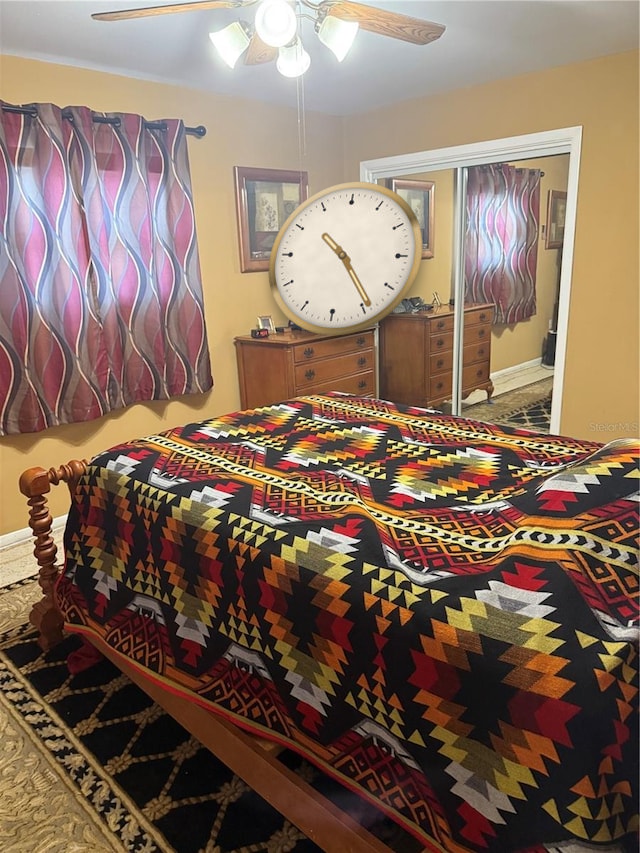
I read **10:24**
